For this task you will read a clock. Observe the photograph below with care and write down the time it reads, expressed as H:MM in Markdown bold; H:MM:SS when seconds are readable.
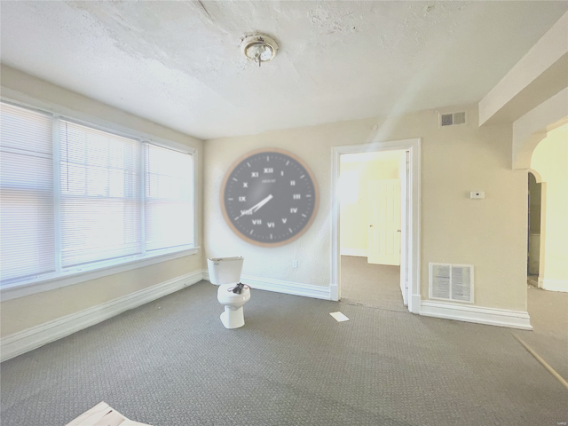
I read **7:40**
